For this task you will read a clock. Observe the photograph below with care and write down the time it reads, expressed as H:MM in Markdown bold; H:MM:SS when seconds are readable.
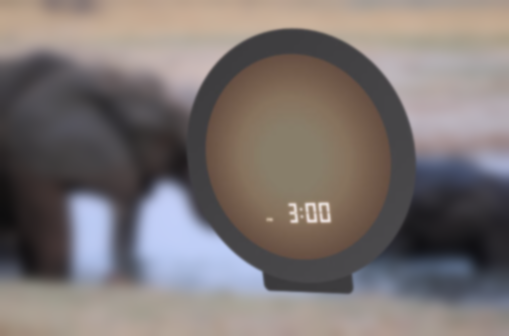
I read **3:00**
